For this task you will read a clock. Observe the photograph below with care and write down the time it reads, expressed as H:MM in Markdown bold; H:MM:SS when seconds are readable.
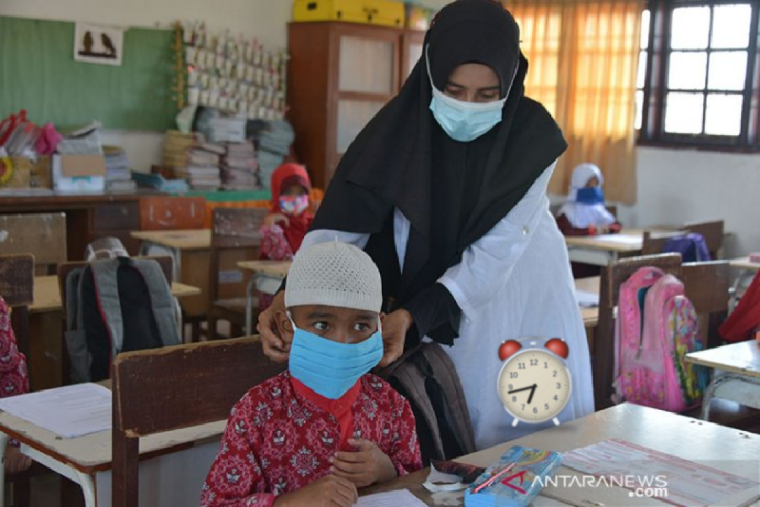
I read **6:43**
